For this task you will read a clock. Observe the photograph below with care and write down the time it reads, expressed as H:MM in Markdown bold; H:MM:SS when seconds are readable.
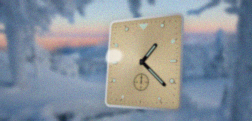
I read **1:22**
